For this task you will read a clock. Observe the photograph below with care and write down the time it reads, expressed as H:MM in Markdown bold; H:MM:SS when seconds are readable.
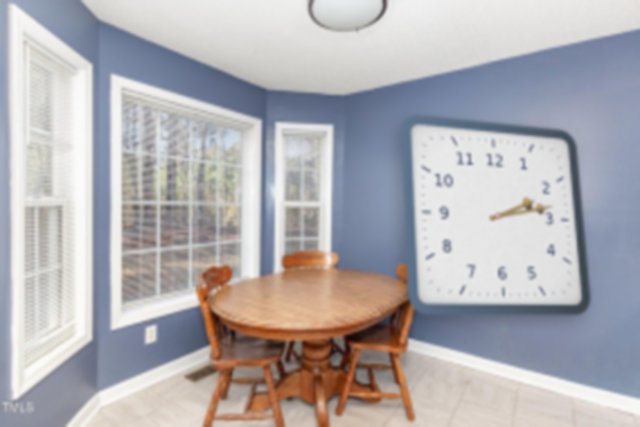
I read **2:13**
